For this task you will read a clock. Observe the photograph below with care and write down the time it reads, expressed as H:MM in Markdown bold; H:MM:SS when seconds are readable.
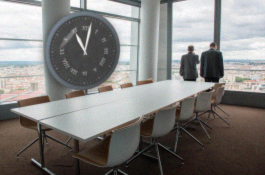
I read **11:02**
